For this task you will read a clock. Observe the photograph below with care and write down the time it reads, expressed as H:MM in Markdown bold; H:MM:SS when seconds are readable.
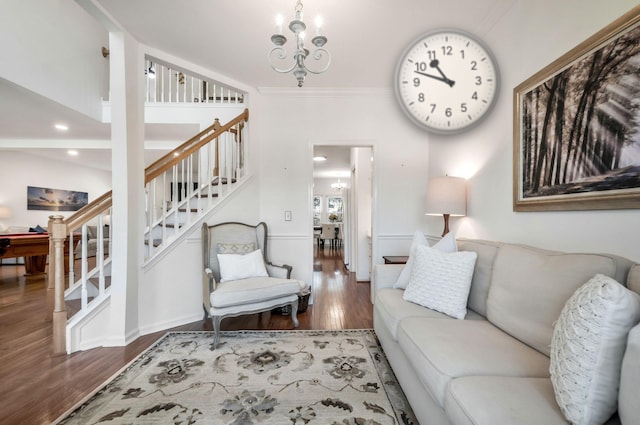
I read **10:48**
